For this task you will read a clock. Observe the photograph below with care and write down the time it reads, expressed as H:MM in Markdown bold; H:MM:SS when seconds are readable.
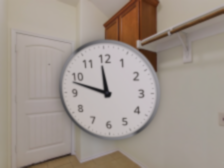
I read **11:48**
